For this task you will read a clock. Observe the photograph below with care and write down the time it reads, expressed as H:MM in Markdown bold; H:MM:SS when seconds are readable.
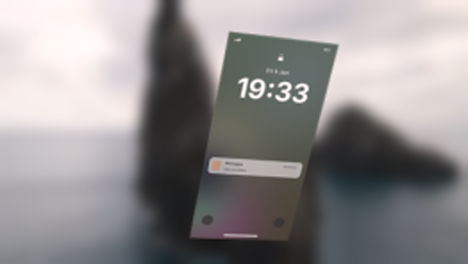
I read **19:33**
